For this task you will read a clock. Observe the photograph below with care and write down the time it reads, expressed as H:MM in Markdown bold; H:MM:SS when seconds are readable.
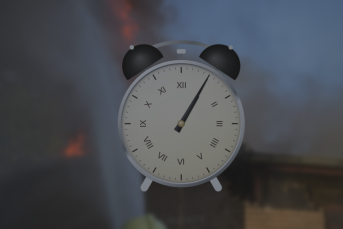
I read **1:05**
